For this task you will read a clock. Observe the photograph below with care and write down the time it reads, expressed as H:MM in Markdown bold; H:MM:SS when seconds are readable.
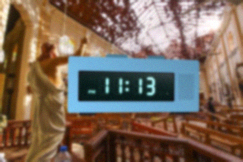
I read **11:13**
